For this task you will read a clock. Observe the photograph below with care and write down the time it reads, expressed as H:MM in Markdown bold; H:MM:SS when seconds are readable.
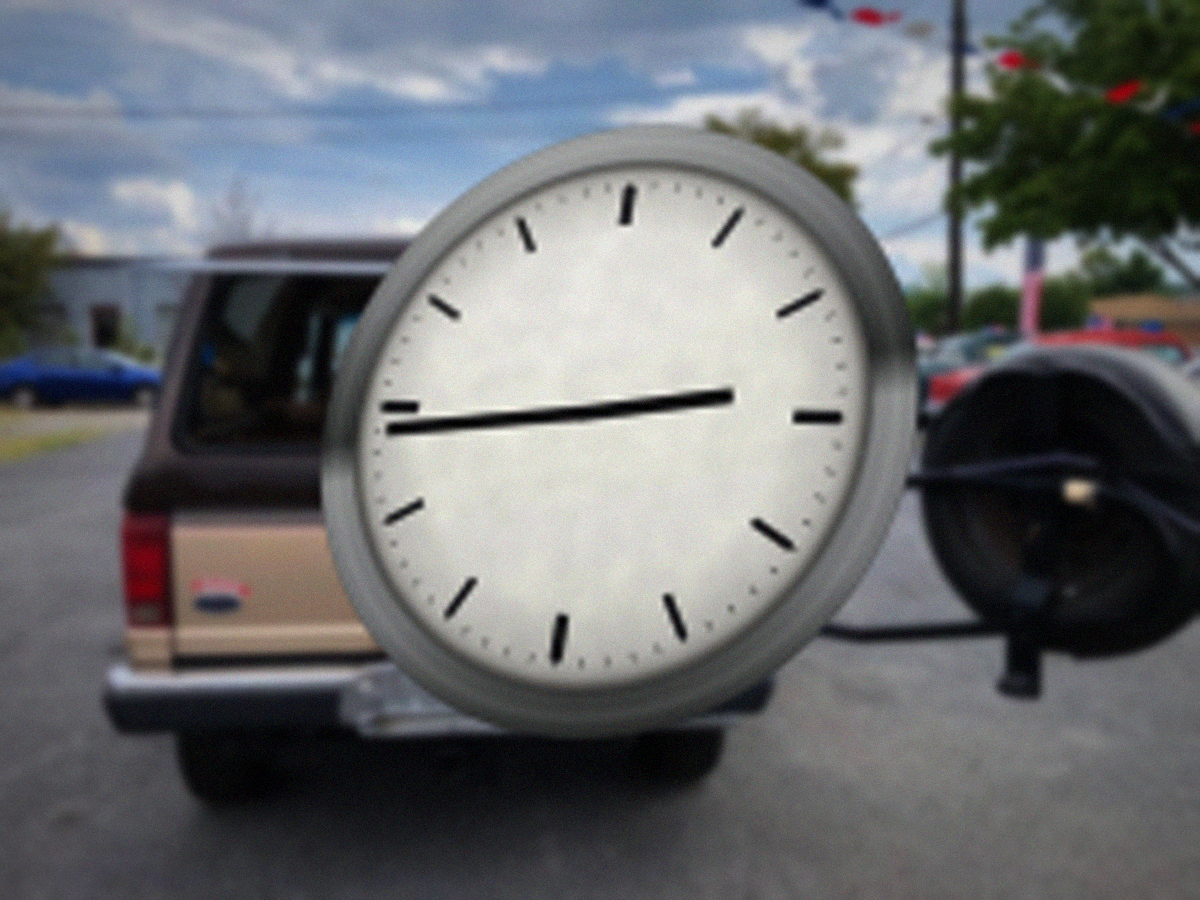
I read **2:44**
